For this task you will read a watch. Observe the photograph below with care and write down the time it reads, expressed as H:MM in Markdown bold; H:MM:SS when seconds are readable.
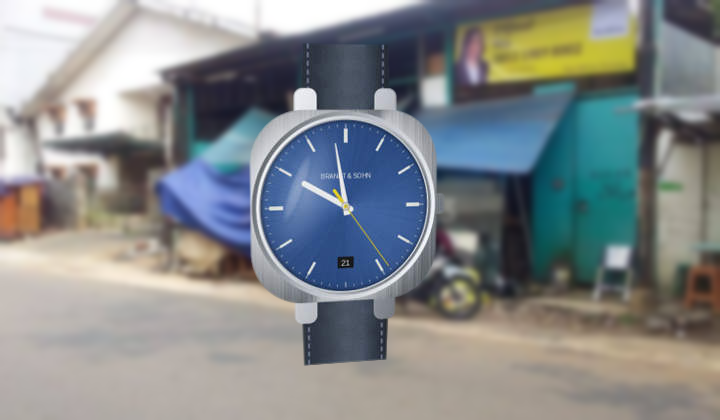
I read **9:58:24**
